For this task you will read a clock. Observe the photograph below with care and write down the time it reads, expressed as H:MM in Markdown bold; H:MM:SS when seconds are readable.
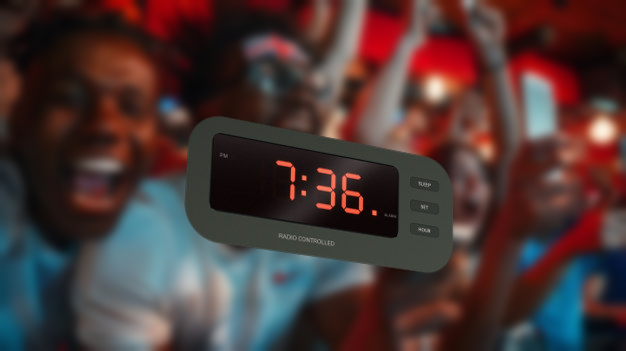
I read **7:36**
